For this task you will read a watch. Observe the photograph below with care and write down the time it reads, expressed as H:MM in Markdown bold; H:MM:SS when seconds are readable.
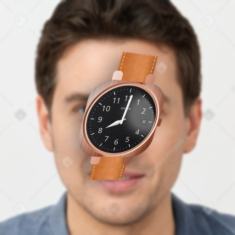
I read **8:01**
